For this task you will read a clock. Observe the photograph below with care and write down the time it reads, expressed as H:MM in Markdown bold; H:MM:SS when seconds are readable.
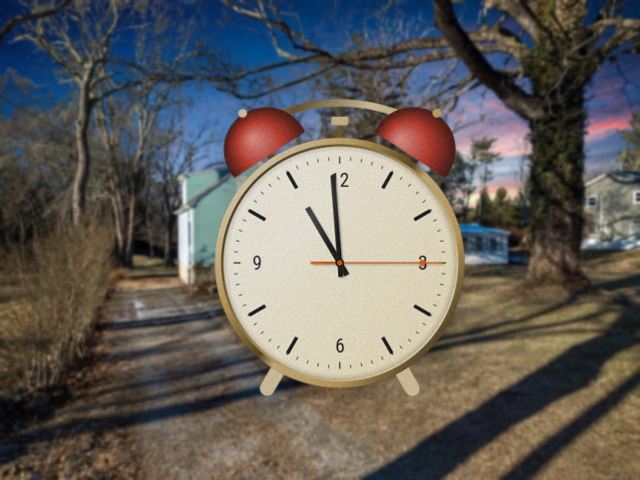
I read **10:59:15**
